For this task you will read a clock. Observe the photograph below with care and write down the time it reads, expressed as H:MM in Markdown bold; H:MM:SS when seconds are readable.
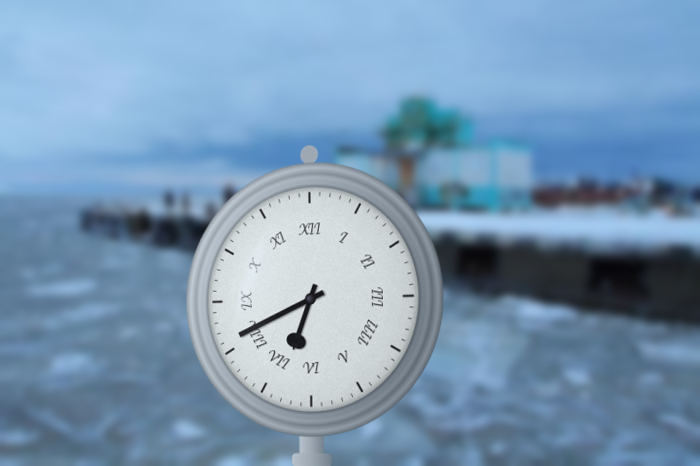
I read **6:41**
